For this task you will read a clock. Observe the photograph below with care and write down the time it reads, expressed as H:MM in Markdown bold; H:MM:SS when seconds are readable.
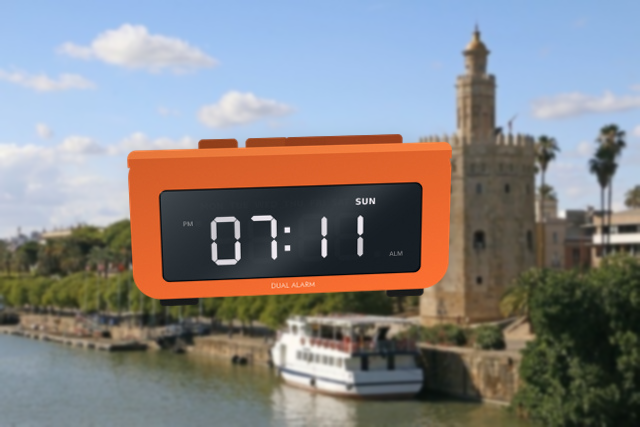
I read **7:11**
